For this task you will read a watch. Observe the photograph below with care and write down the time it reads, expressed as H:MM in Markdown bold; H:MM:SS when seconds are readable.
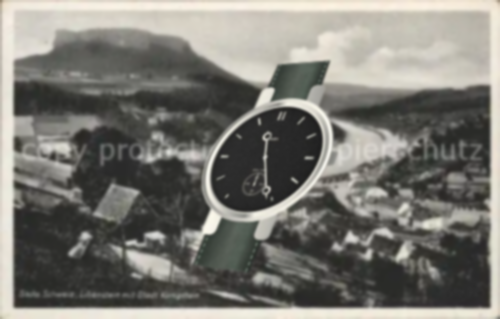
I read **11:26**
